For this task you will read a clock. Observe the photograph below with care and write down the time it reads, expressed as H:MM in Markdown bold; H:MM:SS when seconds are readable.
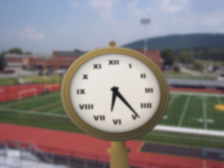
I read **6:24**
